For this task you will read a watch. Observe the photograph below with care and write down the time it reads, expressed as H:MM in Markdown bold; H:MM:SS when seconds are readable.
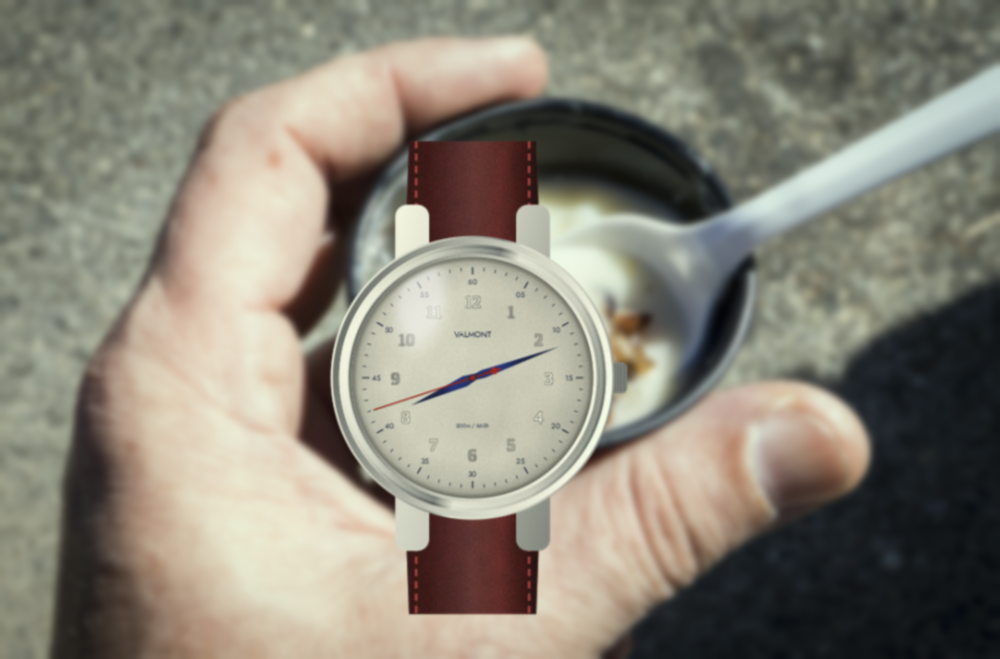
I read **8:11:42**
